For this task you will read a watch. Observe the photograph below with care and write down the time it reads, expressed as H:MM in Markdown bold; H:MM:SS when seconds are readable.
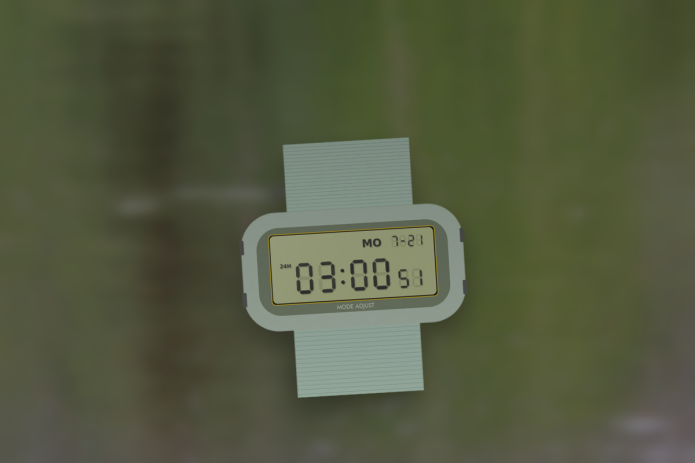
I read **3:00:51**
